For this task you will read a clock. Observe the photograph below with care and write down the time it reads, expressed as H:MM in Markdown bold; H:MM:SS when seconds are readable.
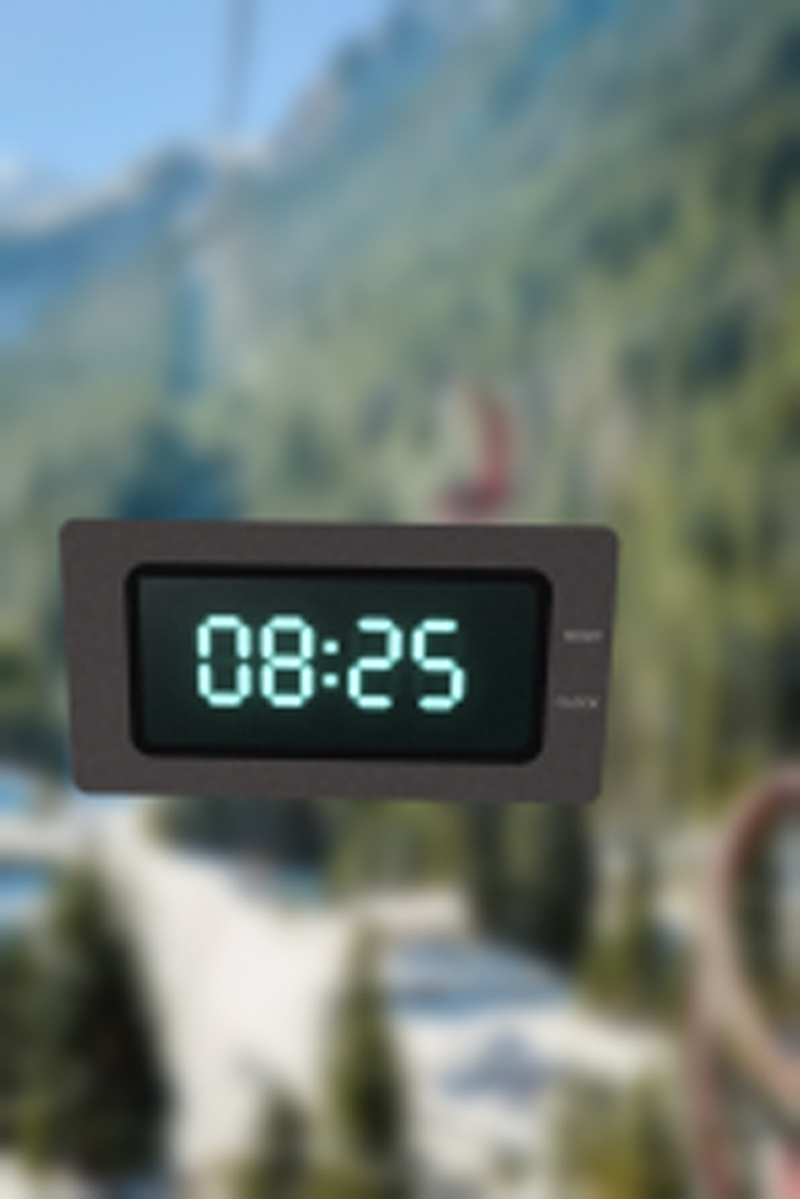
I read **8:25**
